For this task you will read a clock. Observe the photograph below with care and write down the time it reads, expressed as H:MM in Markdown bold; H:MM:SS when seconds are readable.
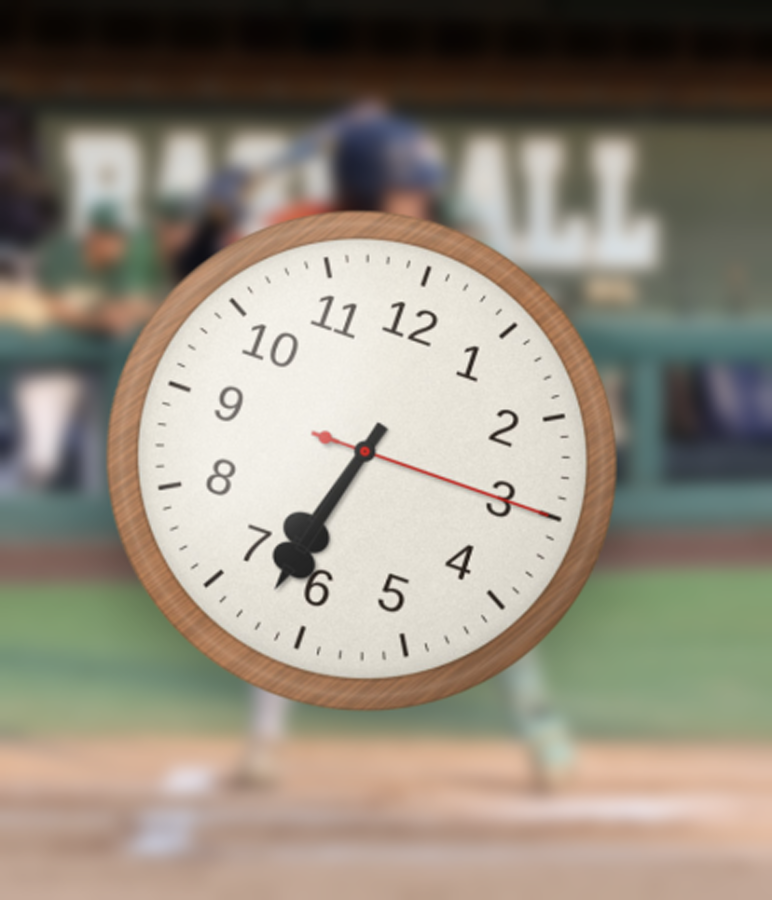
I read **6:32:15**
